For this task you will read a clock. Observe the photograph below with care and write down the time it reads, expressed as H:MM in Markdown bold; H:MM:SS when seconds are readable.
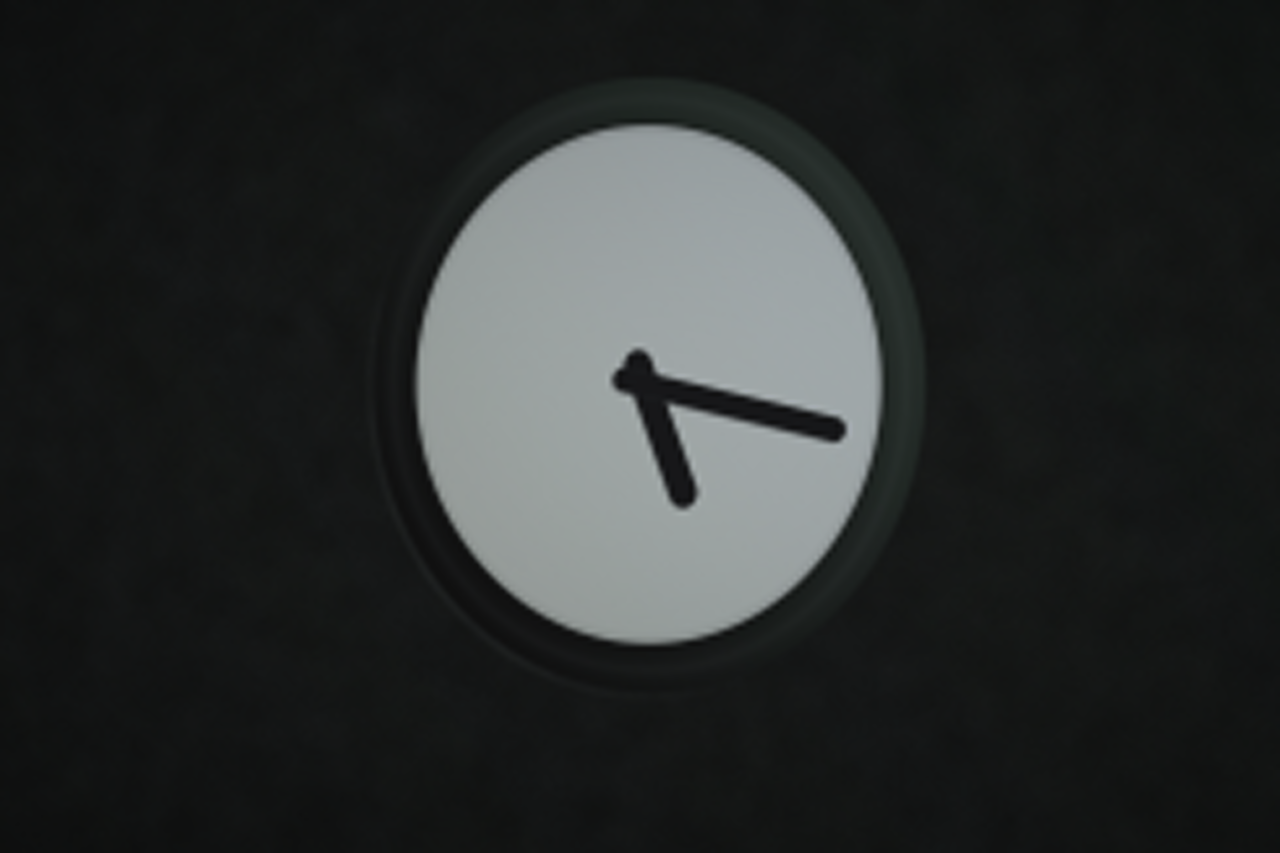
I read **5:17**
